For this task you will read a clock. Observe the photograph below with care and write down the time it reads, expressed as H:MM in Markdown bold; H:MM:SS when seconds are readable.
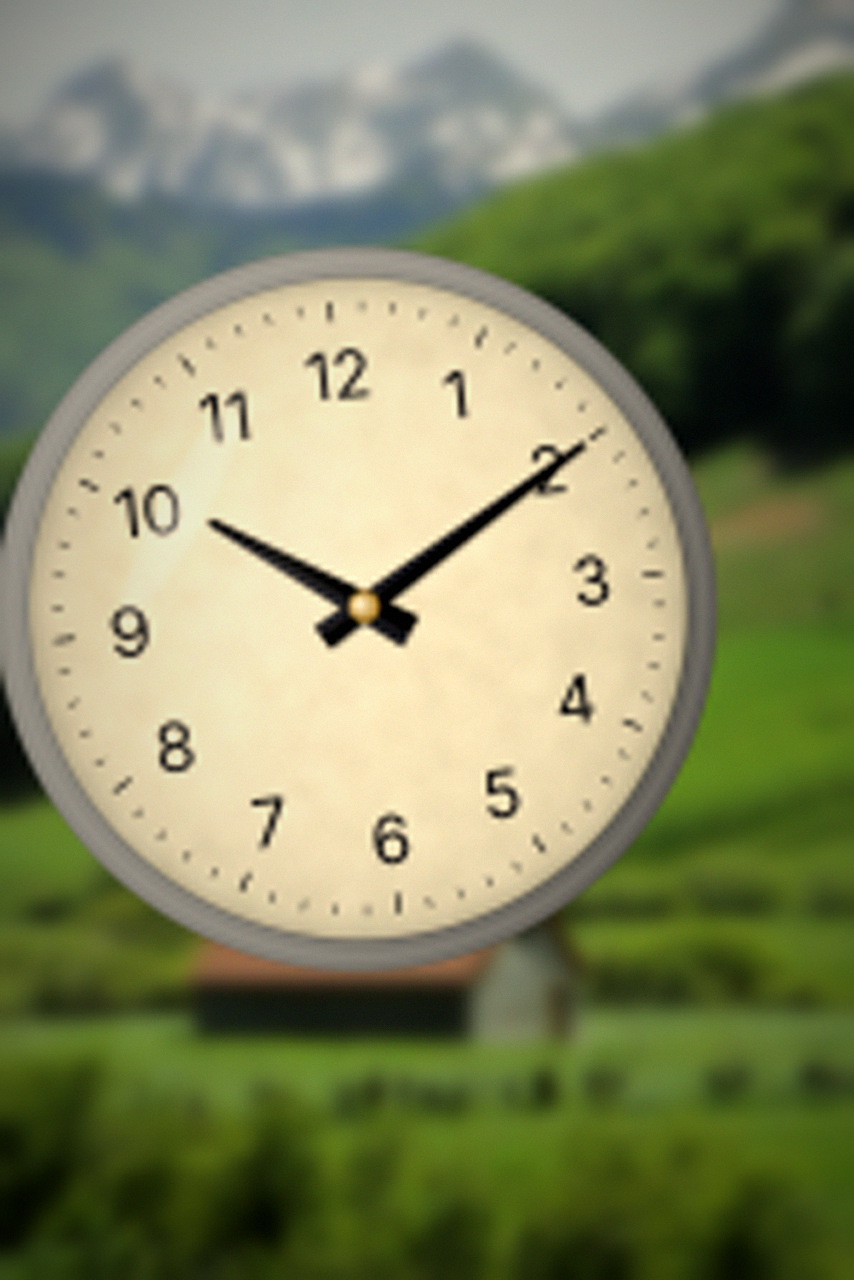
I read **10:10**
